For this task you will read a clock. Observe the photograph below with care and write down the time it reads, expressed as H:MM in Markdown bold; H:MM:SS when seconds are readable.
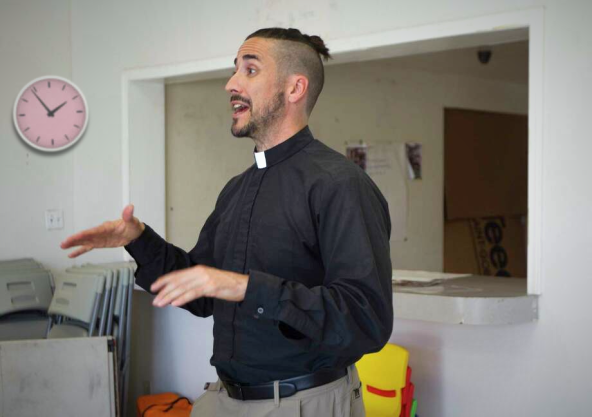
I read **1:54**
